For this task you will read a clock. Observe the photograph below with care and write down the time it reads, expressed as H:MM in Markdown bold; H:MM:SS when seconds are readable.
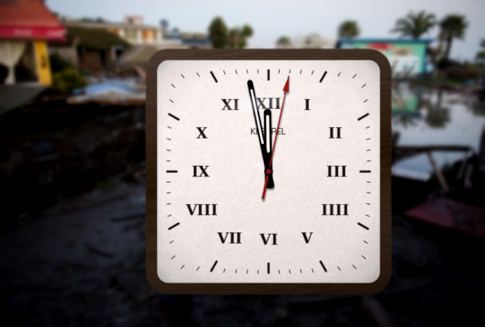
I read **11:58:02**
